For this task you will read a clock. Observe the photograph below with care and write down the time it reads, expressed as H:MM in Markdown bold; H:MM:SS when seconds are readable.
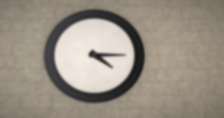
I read **4:15**
